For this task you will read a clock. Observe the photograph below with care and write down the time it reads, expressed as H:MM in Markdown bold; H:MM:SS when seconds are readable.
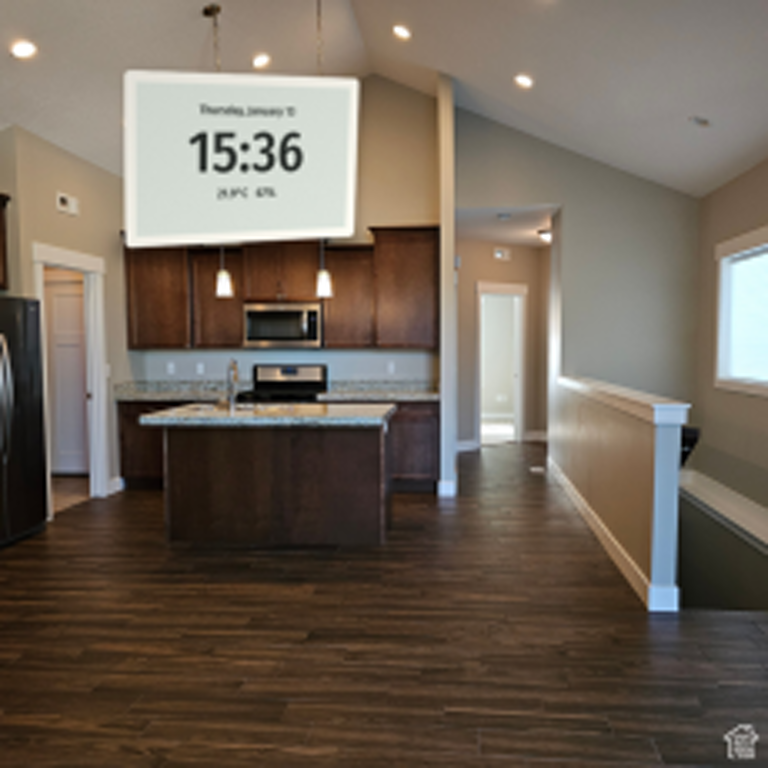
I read **15:36**
